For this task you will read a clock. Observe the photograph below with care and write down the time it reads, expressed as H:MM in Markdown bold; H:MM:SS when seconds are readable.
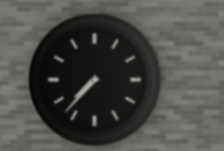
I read **7:37**
